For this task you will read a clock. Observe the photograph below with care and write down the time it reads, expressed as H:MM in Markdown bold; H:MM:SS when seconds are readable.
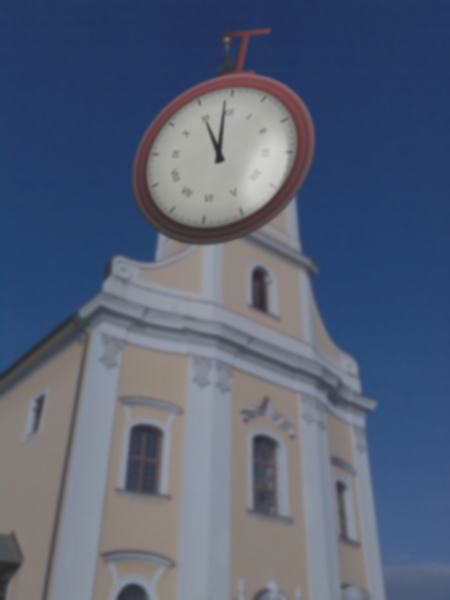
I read **10:59**
